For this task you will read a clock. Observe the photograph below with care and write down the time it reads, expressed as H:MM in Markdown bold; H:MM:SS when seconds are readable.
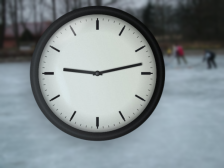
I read **9:13**
